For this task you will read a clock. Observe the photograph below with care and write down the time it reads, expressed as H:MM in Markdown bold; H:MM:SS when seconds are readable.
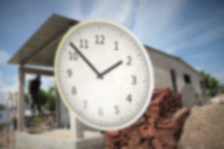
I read **1:52**
